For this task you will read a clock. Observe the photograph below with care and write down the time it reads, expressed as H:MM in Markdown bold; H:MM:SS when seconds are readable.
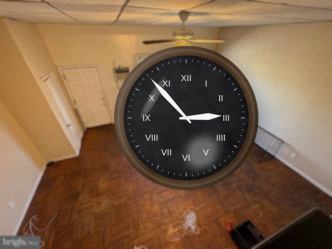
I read **2:53**
